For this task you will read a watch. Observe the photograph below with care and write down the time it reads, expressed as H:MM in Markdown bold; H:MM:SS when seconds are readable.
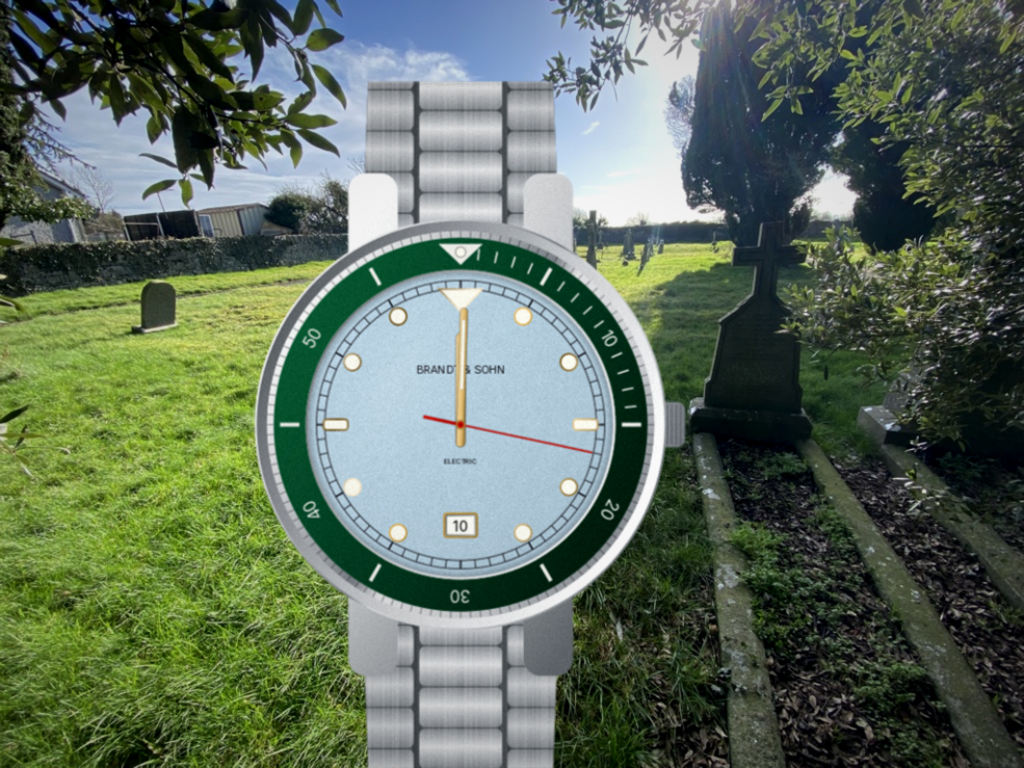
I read **12:00:17**
